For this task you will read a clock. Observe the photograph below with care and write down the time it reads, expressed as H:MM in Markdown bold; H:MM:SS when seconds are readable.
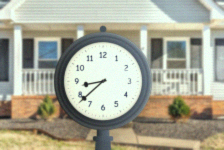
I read **8:38**
